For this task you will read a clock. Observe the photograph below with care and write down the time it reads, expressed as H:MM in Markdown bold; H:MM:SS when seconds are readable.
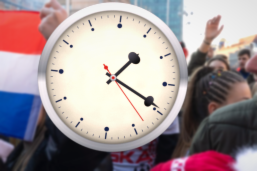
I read **1:19:23**
